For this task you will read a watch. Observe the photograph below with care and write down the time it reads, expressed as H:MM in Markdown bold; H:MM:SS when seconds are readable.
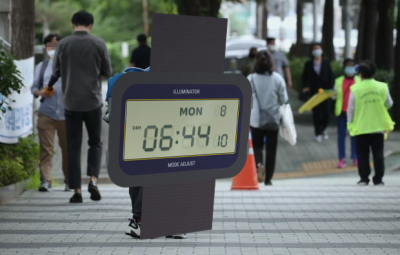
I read **6:44:10**
